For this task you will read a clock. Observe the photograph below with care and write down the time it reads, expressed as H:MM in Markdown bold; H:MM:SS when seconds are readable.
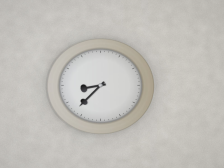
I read **8:37**
